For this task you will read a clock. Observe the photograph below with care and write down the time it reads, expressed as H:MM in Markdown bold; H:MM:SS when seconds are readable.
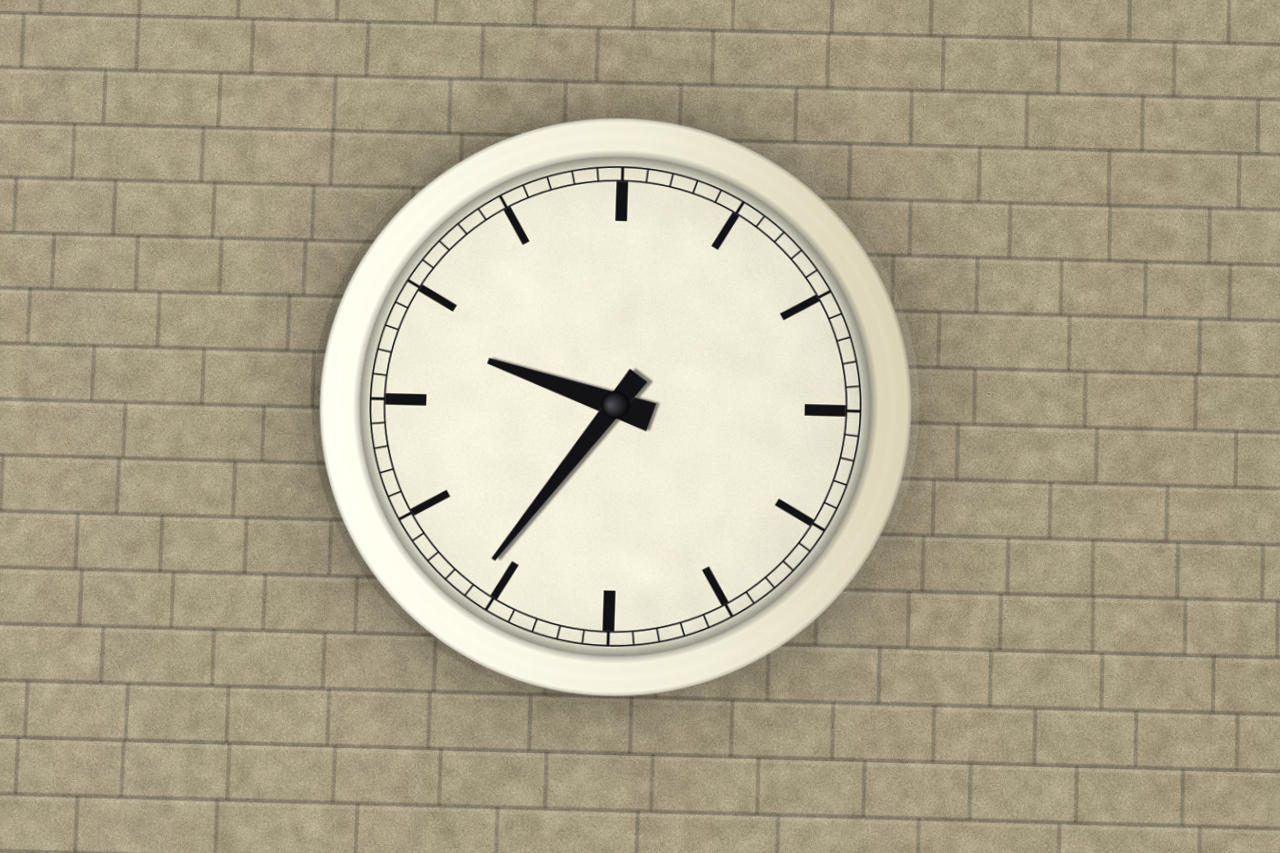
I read **9:36**
